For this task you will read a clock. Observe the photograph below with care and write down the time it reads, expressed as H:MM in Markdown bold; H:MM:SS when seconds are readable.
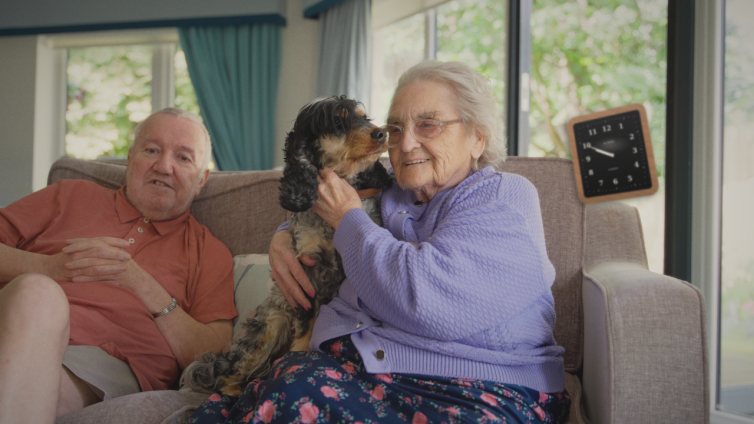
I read **9:50**
